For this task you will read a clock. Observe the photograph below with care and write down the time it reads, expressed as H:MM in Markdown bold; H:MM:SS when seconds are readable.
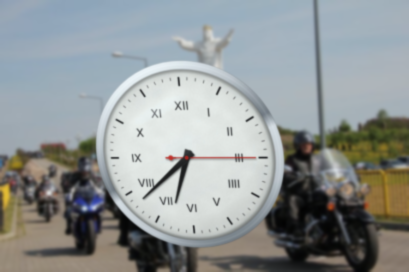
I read **6:38:15**
